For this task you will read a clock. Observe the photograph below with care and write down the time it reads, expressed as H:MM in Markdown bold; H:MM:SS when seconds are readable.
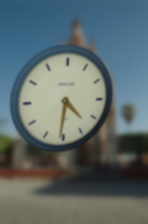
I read **4:31**
